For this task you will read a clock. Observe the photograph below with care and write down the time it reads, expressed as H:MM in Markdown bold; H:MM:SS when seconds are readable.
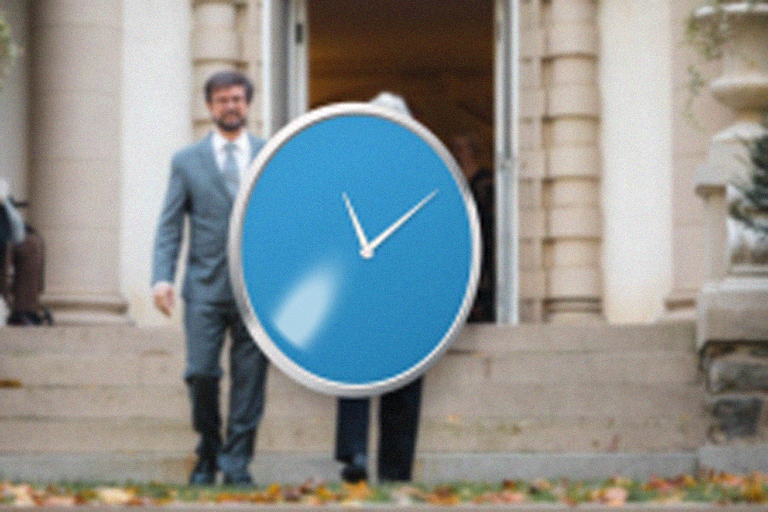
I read **11:09**
